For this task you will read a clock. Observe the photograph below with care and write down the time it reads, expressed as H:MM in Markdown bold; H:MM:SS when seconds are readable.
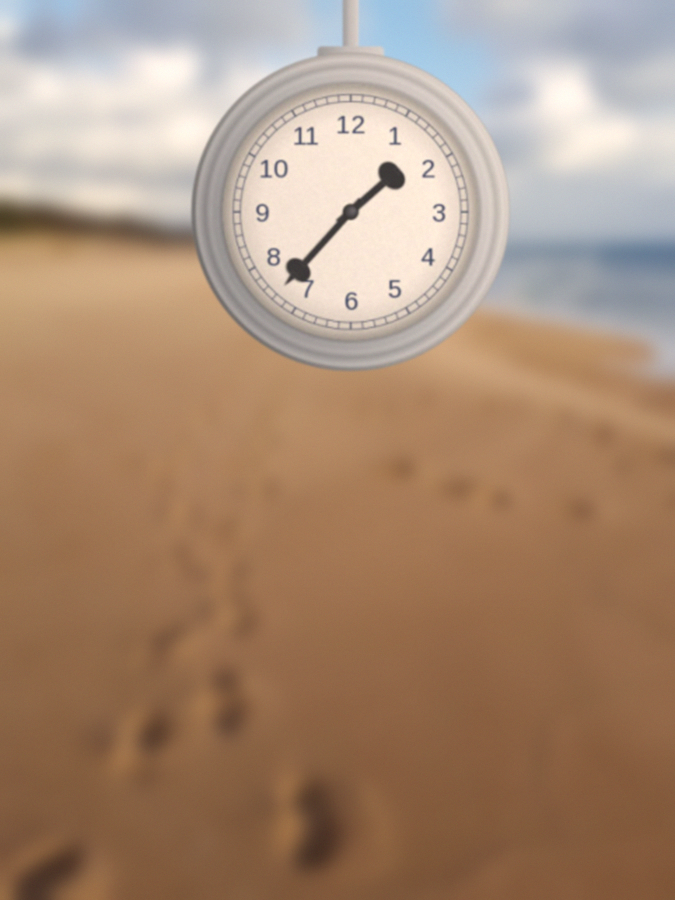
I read **1:37**
